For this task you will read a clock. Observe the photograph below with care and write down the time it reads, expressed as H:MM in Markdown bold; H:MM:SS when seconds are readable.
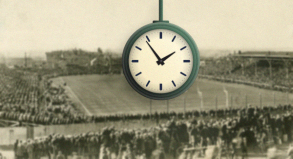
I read **1:54**
